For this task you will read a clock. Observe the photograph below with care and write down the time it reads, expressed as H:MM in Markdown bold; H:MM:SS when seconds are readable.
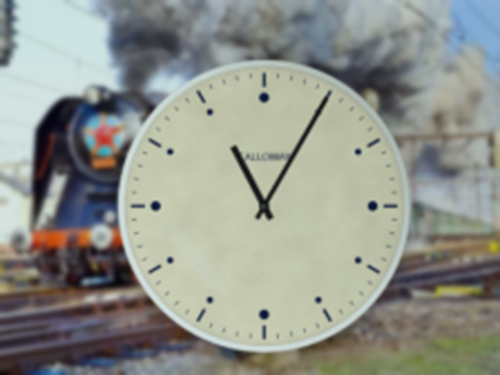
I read **11:05**
